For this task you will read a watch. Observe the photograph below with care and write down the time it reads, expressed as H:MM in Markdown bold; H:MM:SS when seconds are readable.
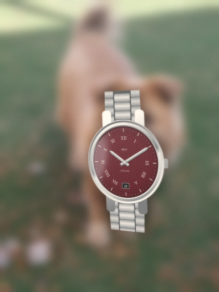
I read **10:10**
